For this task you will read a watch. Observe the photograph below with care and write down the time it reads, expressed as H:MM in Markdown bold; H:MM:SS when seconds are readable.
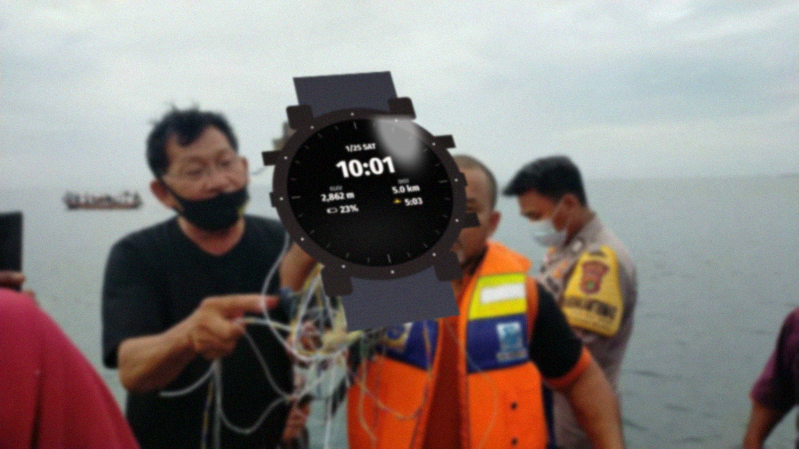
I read **10:01**
